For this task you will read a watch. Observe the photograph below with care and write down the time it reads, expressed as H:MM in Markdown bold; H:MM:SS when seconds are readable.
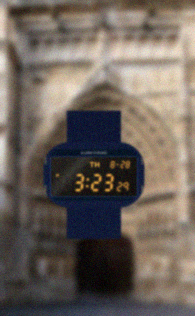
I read **3:23**
